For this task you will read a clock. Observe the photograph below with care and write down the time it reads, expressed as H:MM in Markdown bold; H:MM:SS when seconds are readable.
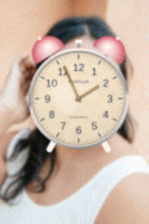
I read **1:56**
